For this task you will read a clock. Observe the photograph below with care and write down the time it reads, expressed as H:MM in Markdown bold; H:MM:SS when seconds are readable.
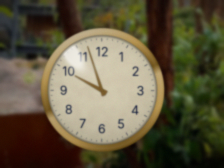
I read **9:57**
